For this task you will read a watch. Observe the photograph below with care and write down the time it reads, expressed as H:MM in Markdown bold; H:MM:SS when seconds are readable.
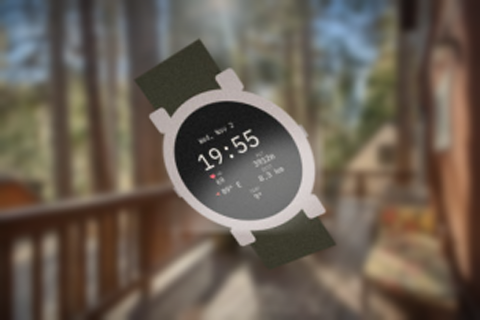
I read **19:55**
